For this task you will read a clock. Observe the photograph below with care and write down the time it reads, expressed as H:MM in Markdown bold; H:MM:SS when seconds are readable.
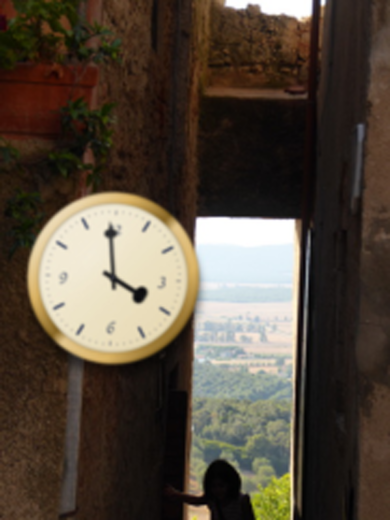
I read **3:59**
